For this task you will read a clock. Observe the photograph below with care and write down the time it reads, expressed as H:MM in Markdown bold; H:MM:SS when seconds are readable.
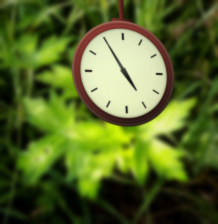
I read **4:55**
